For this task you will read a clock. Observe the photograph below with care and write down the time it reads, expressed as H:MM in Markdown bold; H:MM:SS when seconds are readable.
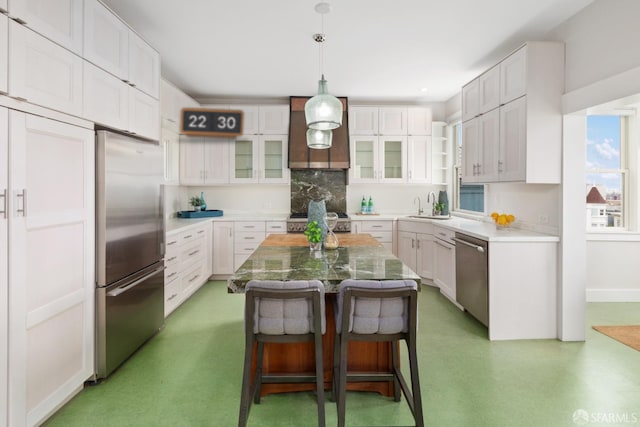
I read **22:30**
